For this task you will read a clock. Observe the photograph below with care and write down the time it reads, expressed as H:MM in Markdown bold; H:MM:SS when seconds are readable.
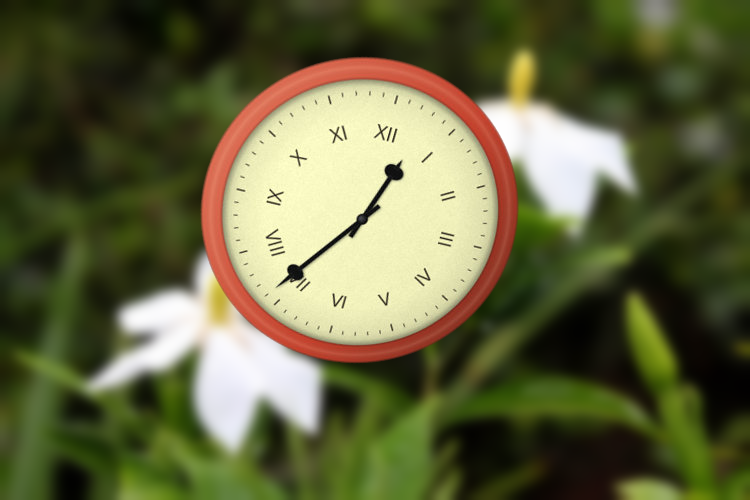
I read **12:36**
